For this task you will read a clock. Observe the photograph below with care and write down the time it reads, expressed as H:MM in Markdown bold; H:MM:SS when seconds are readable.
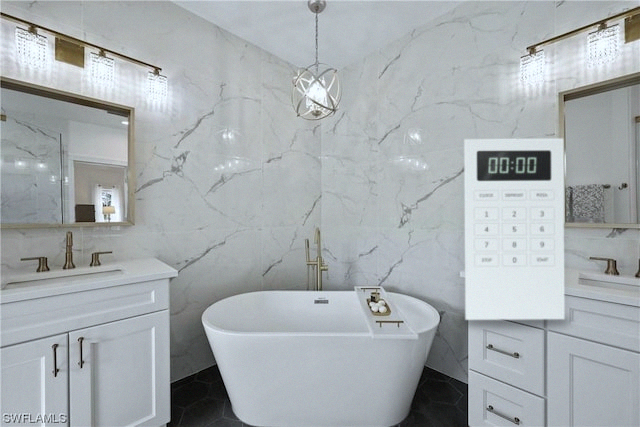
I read **0:00**
